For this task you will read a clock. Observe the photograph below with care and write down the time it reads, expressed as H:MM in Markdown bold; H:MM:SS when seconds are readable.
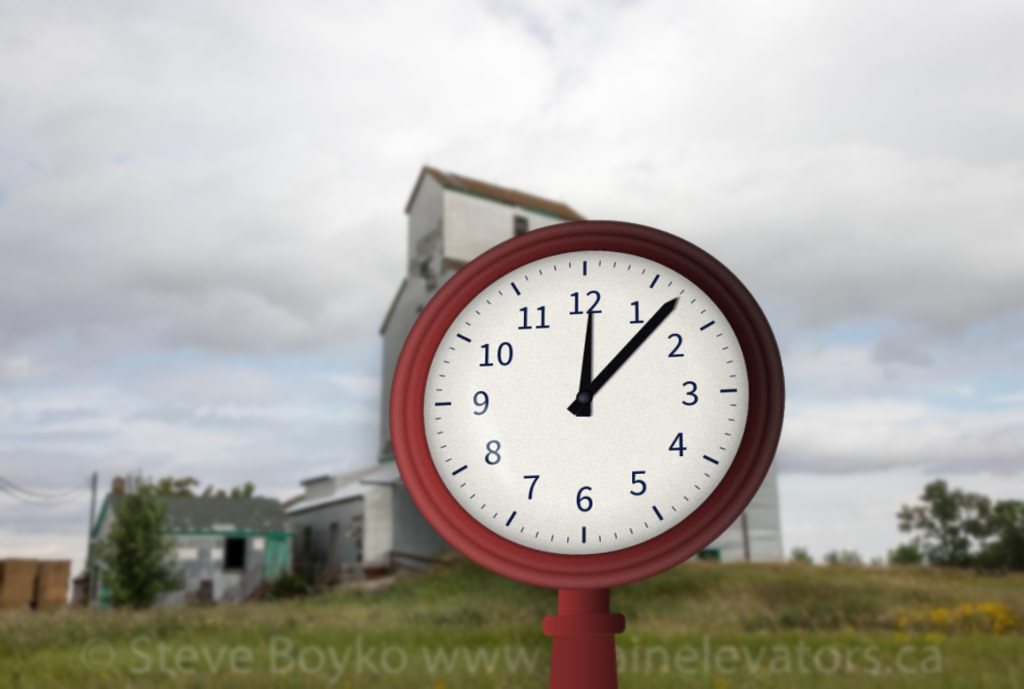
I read **12:07**
